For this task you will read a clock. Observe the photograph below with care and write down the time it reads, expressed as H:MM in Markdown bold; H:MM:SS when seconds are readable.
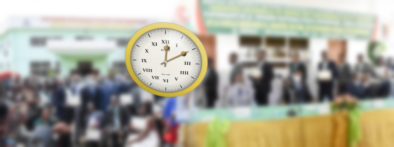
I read **12:10**
